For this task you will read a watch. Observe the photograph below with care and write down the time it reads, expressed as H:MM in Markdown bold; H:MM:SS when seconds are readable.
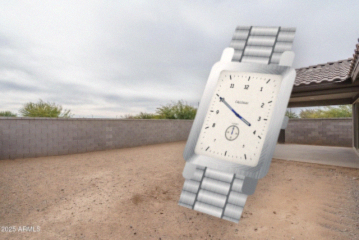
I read **3:50**
